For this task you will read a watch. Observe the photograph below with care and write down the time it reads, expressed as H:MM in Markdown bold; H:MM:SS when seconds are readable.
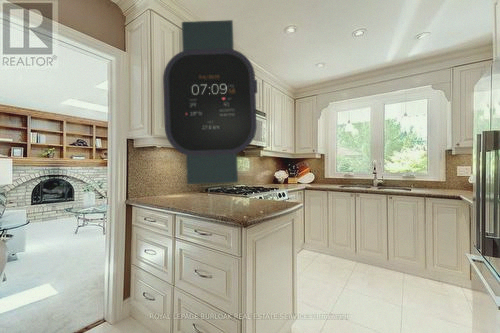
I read **7:09**
